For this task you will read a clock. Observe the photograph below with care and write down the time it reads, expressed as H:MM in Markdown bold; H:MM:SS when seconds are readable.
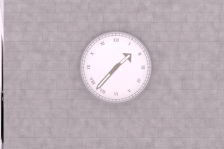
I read **1:37**
